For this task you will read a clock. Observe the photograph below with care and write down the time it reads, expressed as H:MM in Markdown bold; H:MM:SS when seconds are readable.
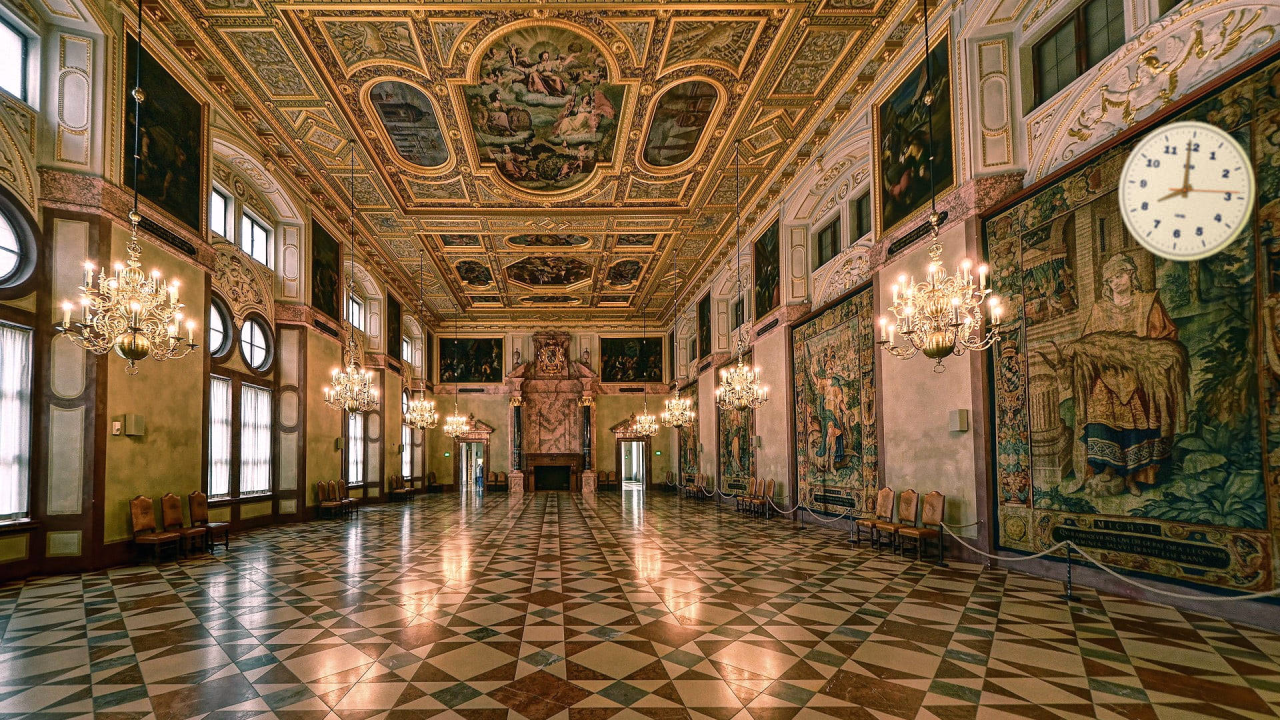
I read **7:59:14**
